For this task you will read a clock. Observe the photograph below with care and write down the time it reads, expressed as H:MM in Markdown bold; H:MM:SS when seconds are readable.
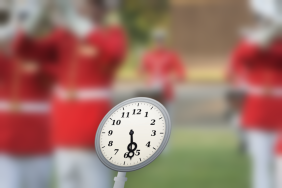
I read **5:28**
